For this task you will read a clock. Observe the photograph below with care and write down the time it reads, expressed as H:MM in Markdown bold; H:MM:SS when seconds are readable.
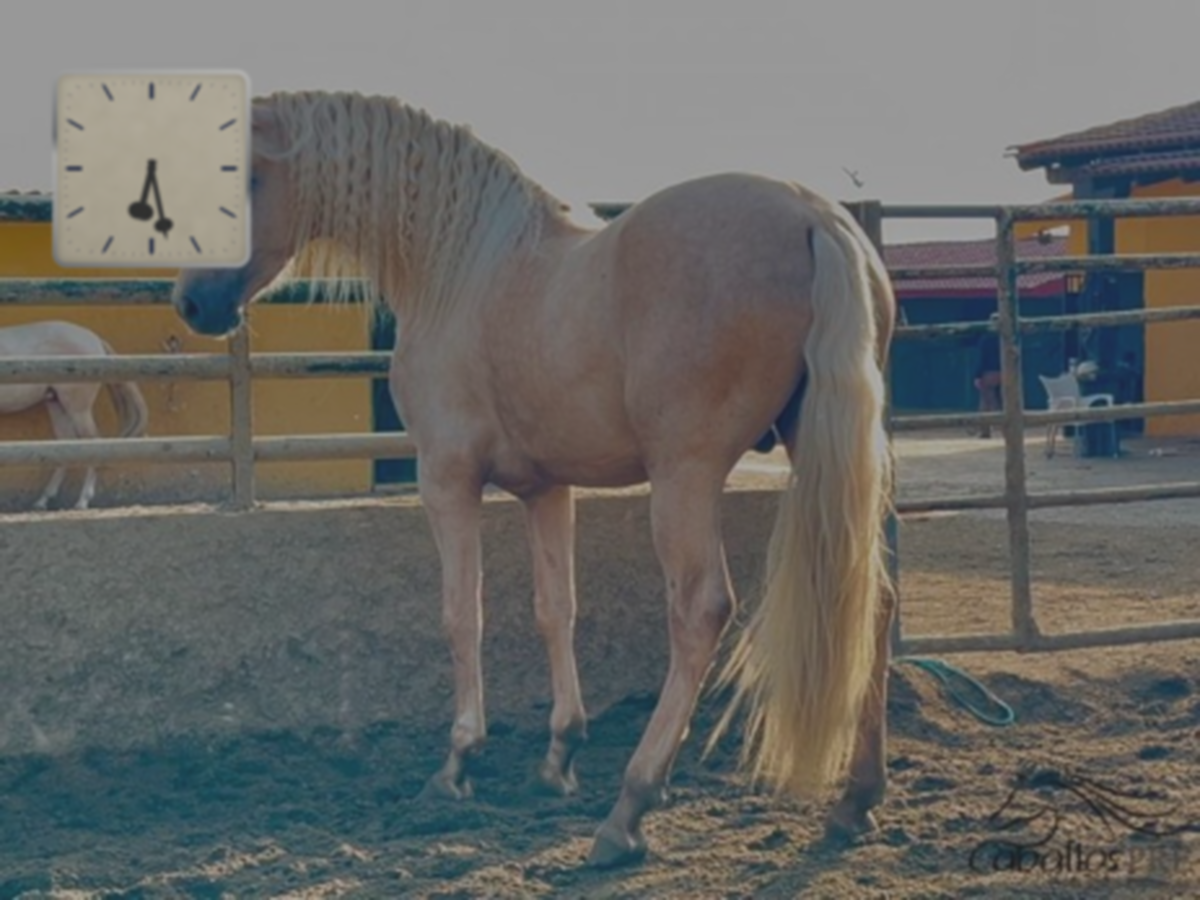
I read **6:28**
